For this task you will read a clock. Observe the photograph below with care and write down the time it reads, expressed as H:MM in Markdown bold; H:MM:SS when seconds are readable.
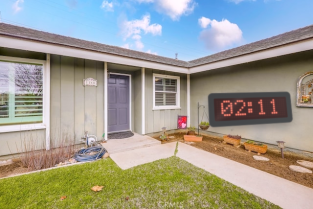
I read **2:11**
